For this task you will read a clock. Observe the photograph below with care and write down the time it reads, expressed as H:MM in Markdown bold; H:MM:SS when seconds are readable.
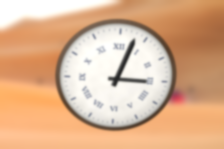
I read **3:03**
